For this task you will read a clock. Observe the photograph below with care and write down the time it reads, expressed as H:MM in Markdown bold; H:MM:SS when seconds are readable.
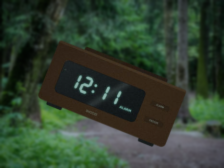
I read **12:11**
